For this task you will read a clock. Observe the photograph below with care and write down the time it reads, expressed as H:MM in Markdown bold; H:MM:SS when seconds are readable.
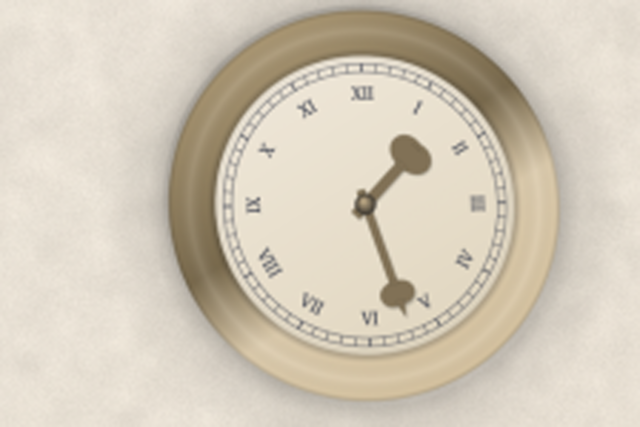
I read **1:27**
